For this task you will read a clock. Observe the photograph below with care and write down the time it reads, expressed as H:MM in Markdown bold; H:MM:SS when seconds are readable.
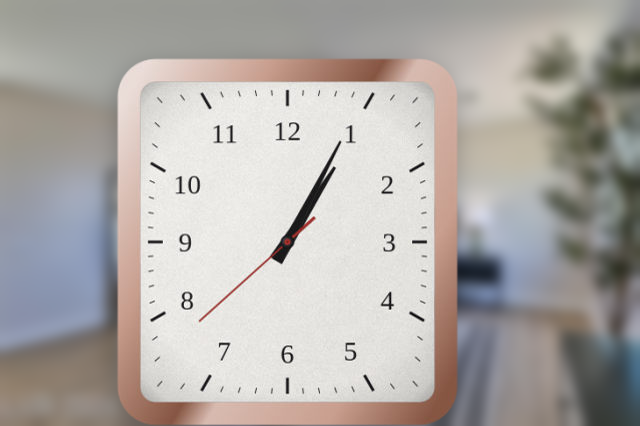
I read **1:04:38**
